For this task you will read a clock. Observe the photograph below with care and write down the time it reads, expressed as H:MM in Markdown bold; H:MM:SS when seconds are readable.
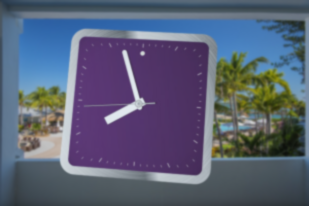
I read **7:56:44**
